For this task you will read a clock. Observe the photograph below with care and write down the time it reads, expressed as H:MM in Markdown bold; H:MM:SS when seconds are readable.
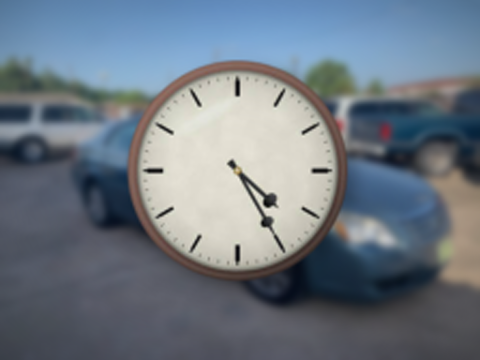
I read **4:25**
